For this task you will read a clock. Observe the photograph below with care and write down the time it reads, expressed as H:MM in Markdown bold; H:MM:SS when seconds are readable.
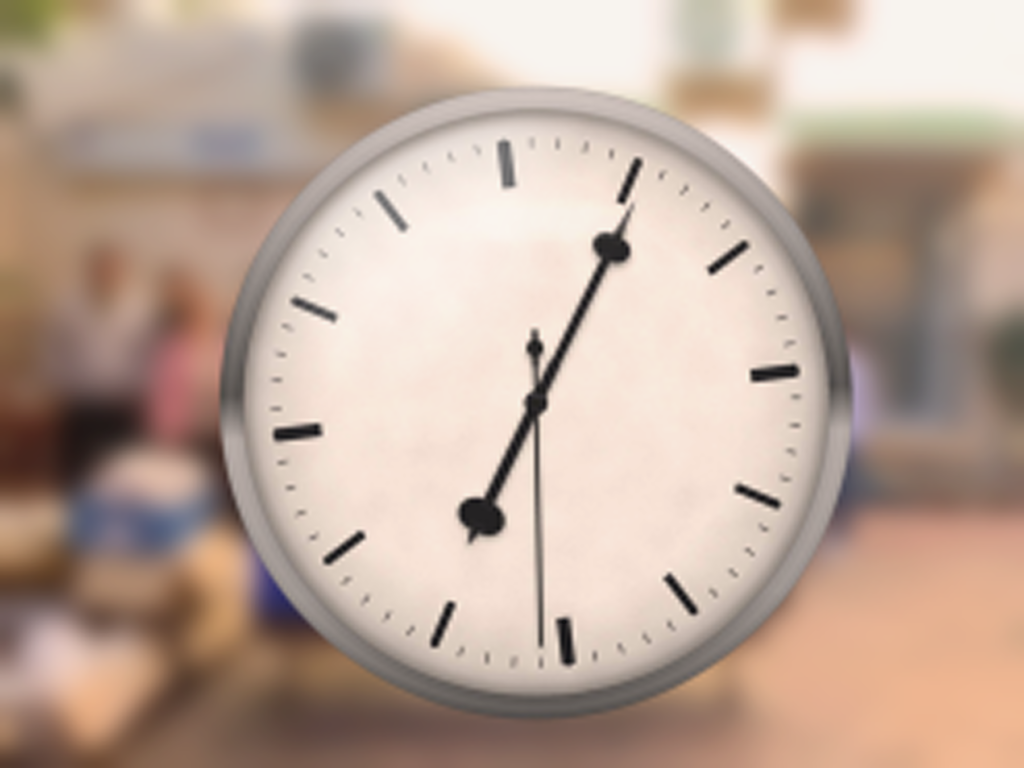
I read **7:05:31**
